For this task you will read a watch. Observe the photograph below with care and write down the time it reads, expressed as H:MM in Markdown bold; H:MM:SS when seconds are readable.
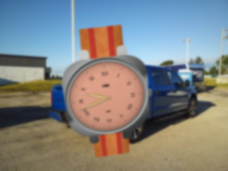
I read **9:42**
